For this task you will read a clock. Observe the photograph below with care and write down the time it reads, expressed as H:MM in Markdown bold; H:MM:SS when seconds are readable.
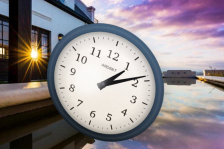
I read **1:09**
